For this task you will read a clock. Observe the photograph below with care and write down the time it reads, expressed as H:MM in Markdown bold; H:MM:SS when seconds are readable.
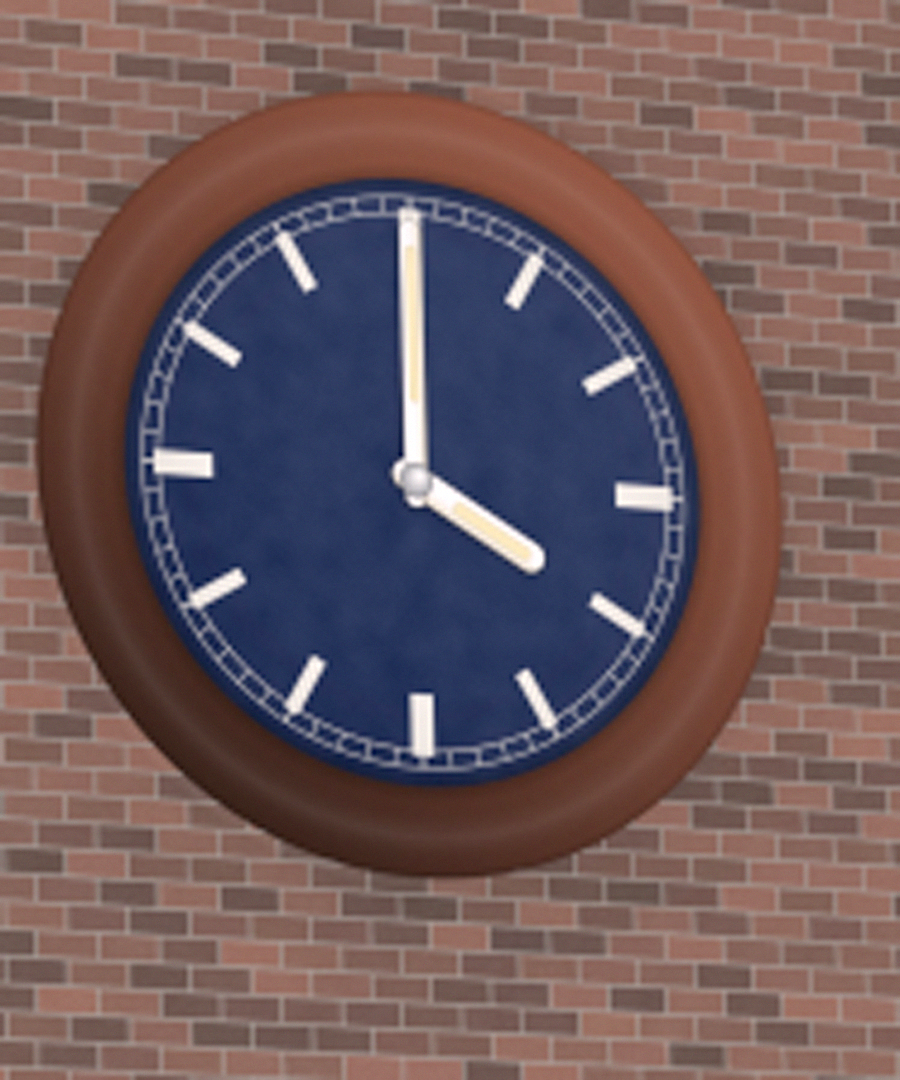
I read **4:00**
